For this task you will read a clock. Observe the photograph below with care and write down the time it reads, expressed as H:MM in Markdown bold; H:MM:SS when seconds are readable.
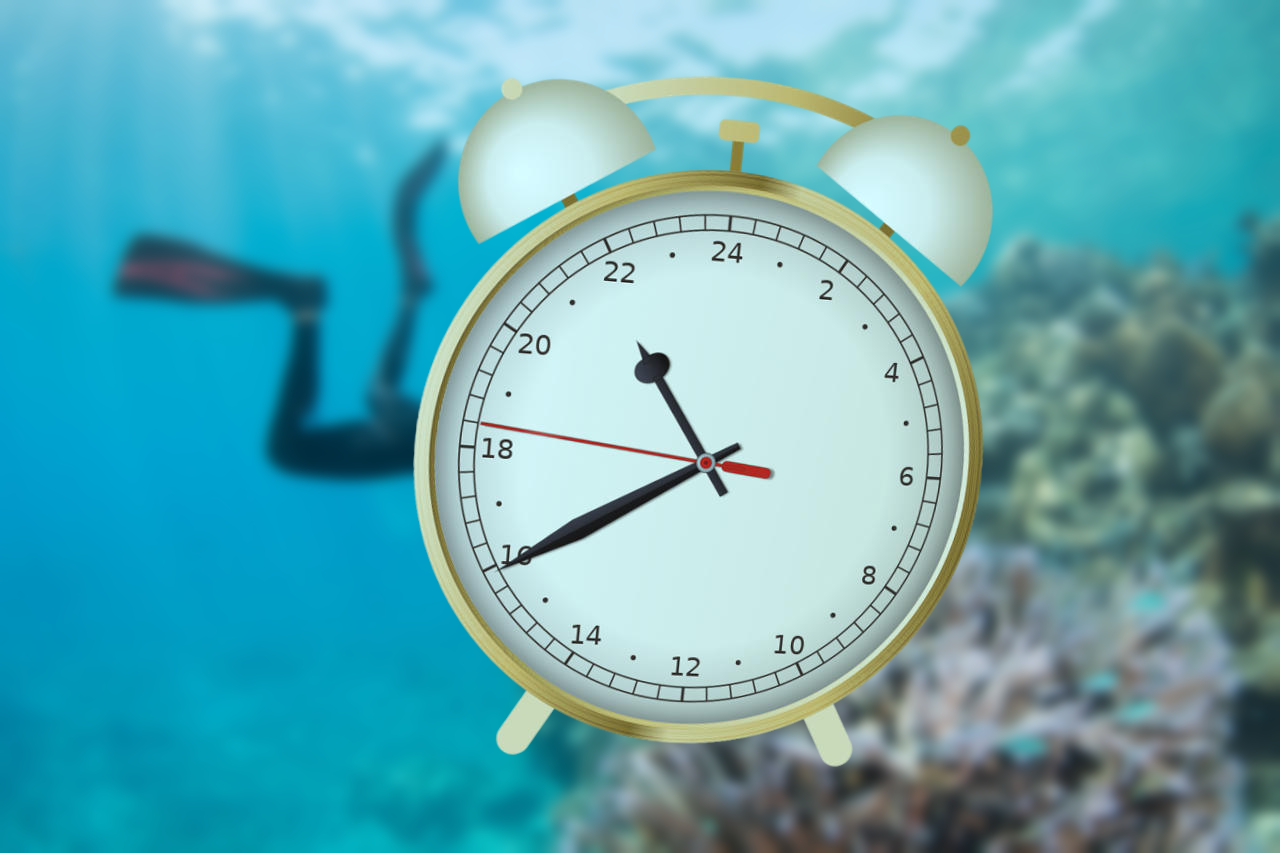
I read **21:39:46**
